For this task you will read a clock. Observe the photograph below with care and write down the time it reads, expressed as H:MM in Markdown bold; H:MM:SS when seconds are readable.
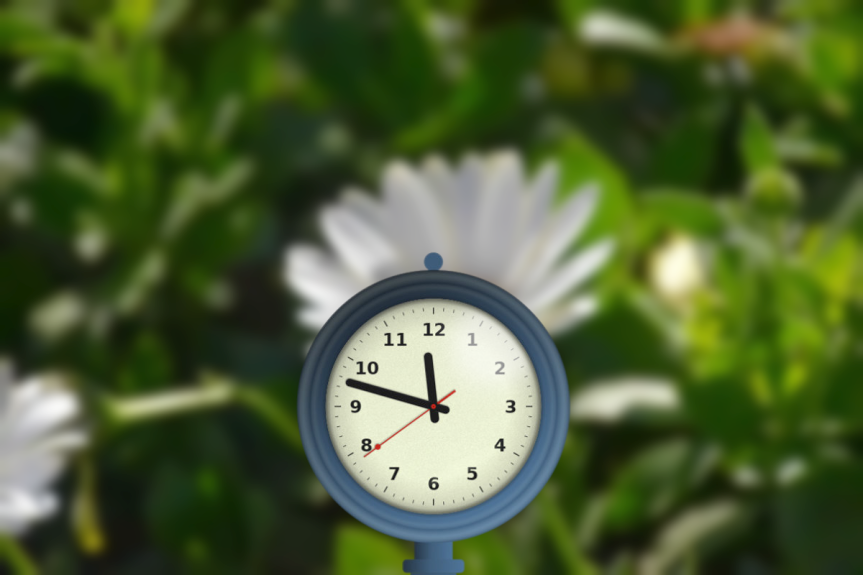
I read **11:47:39**
